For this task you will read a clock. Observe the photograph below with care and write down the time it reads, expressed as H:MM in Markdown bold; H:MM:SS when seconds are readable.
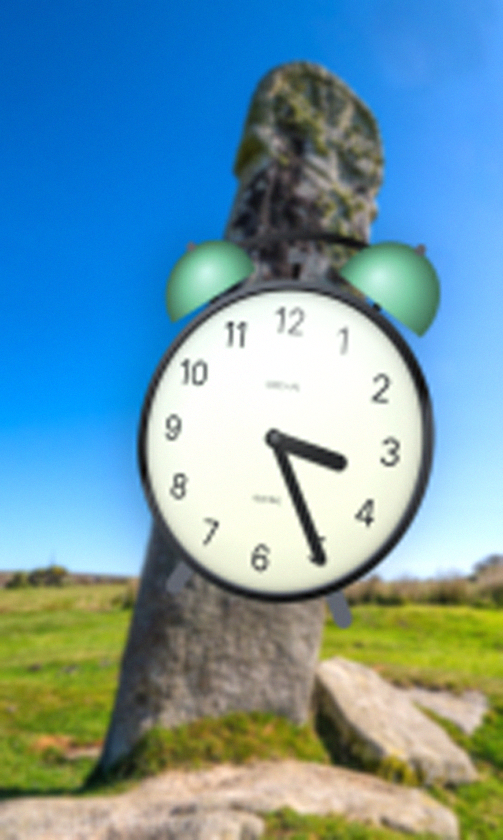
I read **3:25**
